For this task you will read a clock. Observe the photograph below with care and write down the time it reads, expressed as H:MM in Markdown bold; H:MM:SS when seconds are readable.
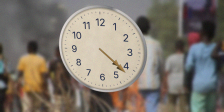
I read **4:22**
